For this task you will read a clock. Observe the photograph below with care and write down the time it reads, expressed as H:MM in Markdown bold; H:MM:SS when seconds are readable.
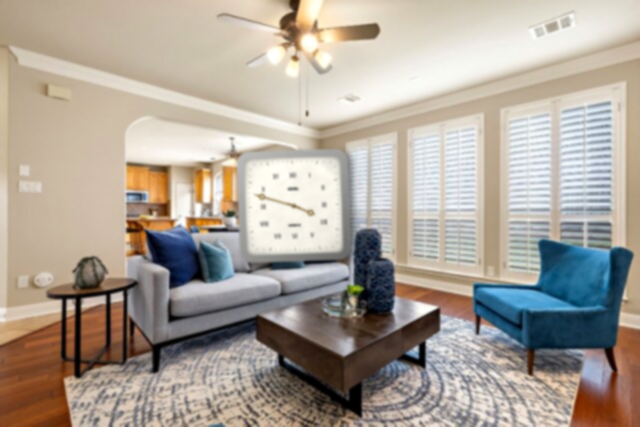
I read **3:48**
